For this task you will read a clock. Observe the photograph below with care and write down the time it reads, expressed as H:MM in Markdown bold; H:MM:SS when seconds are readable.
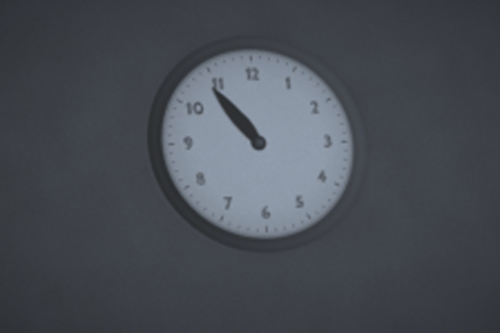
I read **10:54**
